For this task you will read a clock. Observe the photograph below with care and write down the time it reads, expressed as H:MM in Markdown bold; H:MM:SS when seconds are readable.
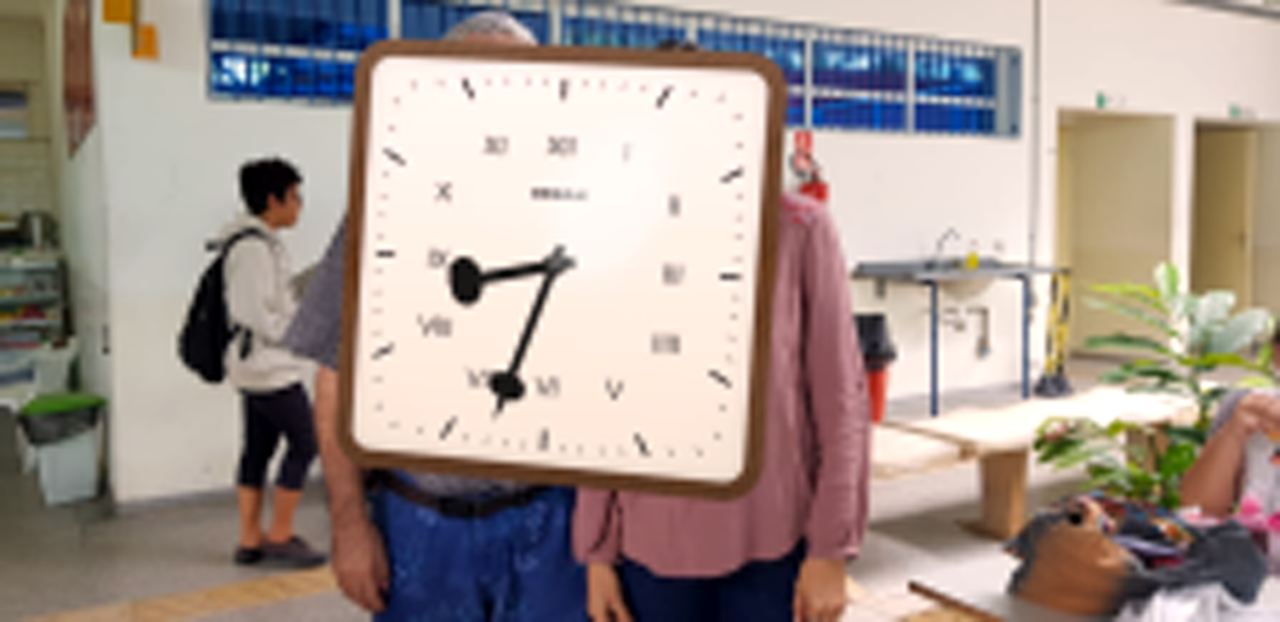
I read **8:33**
